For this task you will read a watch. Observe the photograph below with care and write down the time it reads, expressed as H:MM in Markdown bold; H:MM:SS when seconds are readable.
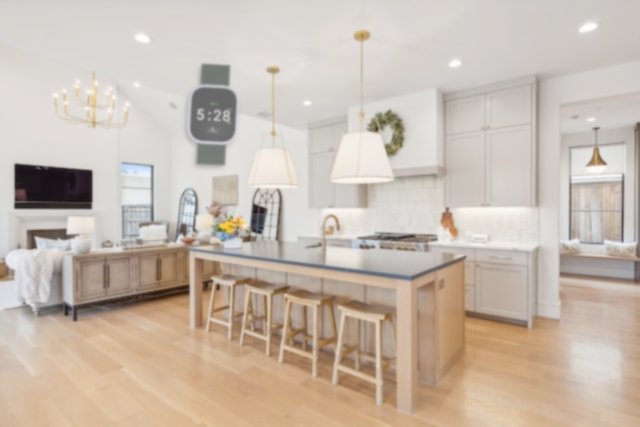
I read **5:28**
